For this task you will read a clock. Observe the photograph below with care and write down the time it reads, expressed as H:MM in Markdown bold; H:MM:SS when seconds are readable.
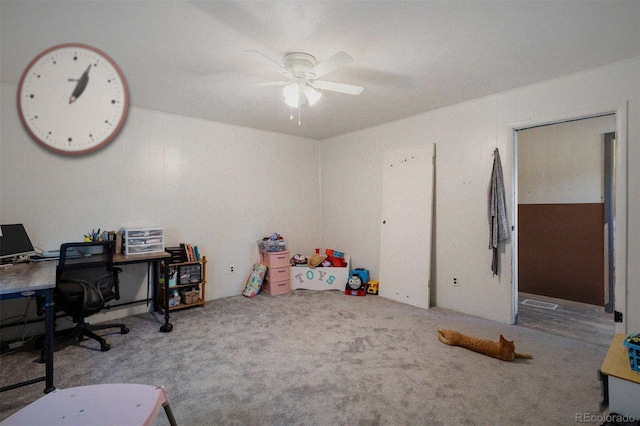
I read **1:04**
